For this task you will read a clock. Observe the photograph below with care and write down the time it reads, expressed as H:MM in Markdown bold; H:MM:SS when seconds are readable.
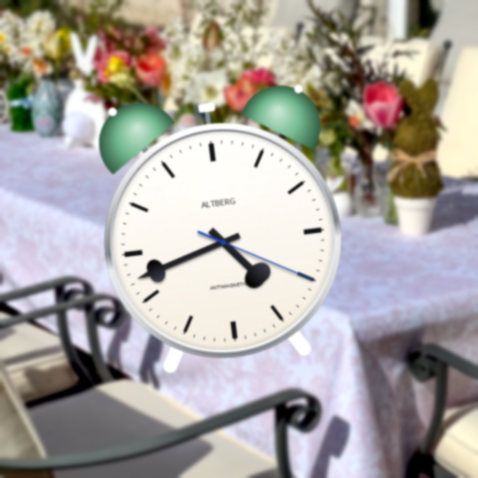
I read **4:42:20**
